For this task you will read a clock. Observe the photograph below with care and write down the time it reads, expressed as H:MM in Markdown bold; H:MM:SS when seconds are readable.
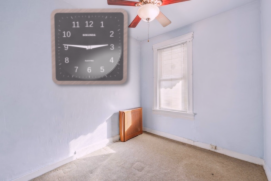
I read **2:46**
